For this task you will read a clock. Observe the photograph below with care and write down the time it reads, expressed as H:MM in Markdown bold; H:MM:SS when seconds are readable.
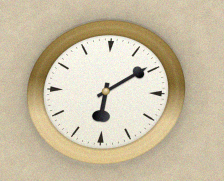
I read **6:09**
